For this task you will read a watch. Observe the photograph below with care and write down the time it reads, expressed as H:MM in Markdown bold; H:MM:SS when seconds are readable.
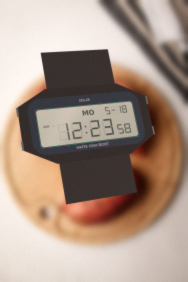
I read **12:23:58**
